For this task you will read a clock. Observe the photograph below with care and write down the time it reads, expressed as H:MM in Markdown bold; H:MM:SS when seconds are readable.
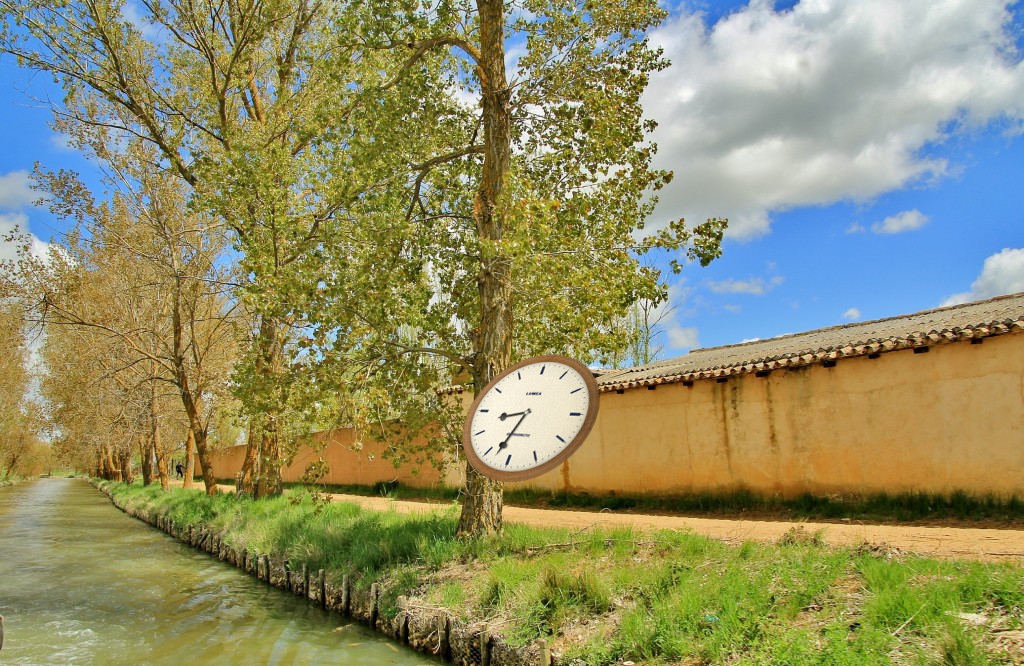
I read **8:33**
